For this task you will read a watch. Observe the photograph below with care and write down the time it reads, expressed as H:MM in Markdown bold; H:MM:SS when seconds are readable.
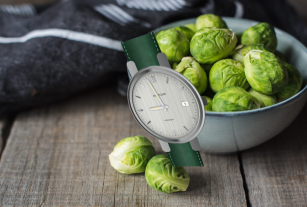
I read **8:58**
